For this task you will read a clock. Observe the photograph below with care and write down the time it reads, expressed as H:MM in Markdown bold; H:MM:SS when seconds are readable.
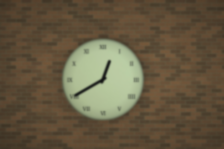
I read **12:40**
